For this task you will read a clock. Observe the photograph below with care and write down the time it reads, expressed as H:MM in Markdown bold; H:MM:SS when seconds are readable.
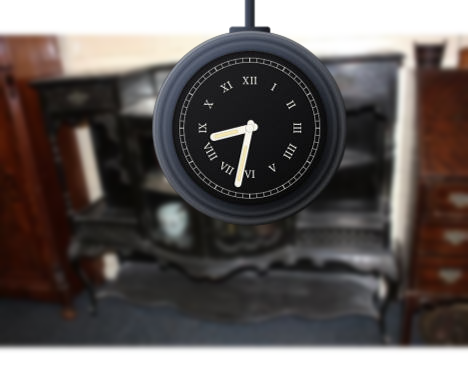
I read **8:32**
